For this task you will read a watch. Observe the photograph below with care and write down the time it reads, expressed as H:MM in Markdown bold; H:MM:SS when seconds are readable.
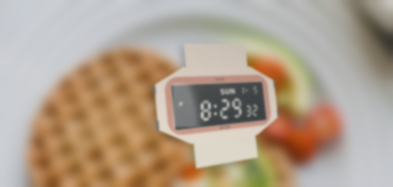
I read **8:29**
